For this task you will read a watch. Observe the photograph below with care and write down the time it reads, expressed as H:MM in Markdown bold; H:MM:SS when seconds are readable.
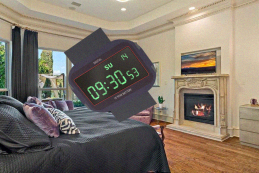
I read **9:30:53**
